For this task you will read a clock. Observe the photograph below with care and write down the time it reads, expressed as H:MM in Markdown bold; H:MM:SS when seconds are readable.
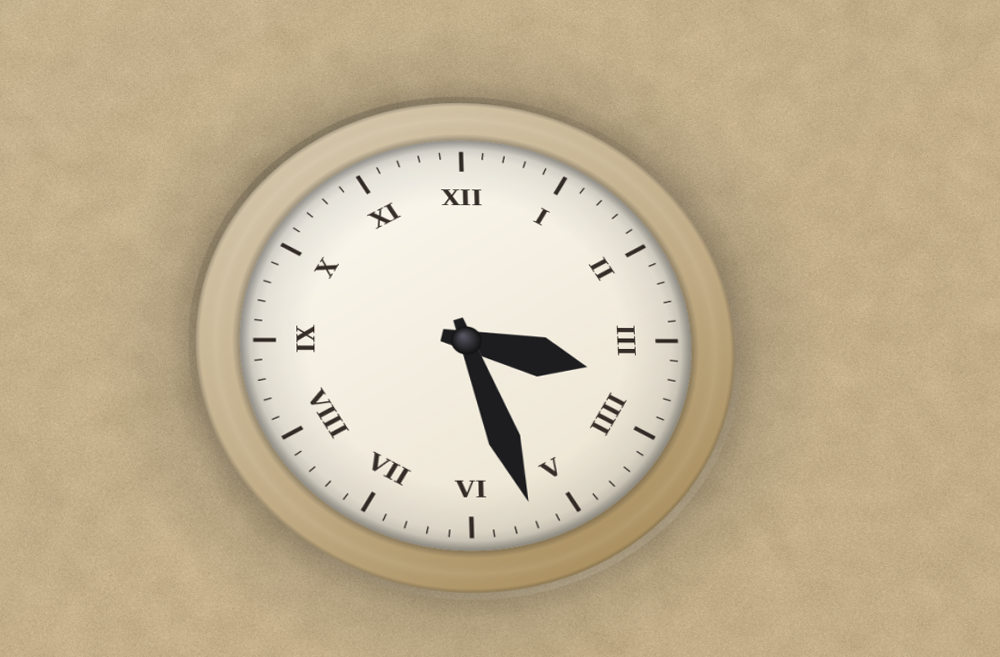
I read **3:27**
